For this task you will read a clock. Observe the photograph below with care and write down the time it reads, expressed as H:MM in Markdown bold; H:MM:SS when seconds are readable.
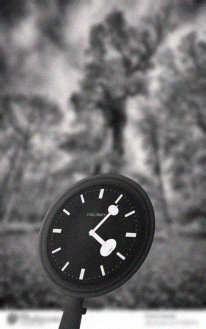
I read **4:06**
